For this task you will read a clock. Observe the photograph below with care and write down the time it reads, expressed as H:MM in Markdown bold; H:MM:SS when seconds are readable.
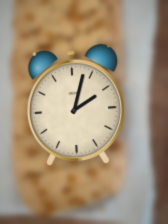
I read **2:03**
